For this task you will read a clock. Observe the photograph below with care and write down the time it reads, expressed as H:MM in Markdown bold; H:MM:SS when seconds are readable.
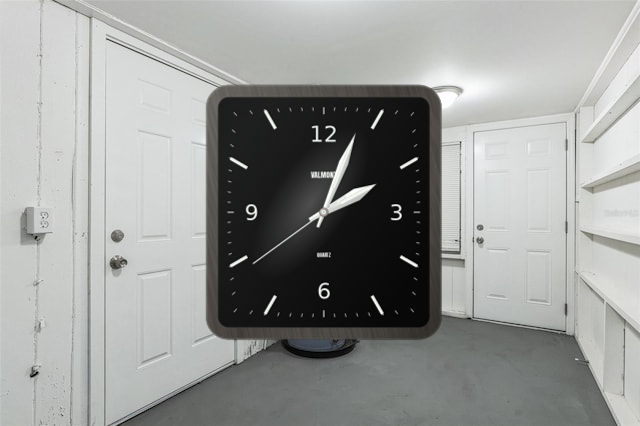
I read **2:03:39**
